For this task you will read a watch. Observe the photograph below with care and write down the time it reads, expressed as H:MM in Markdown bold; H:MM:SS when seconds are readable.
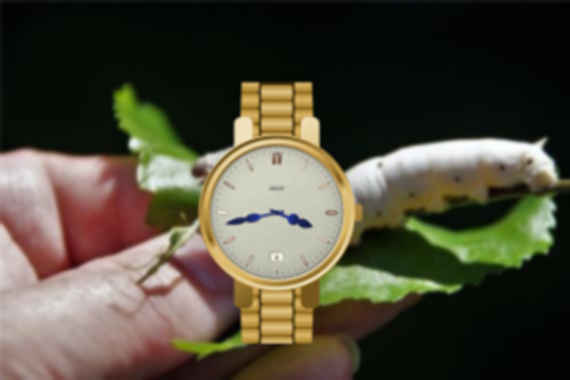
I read **3:43**
